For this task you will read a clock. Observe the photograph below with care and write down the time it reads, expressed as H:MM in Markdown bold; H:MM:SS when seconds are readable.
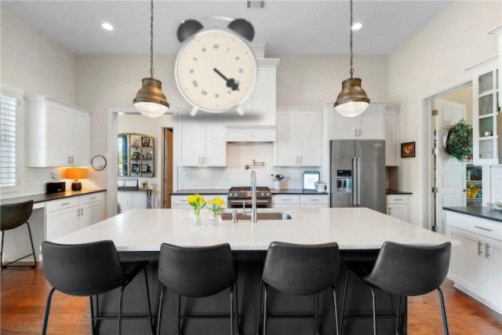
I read **4:22**
